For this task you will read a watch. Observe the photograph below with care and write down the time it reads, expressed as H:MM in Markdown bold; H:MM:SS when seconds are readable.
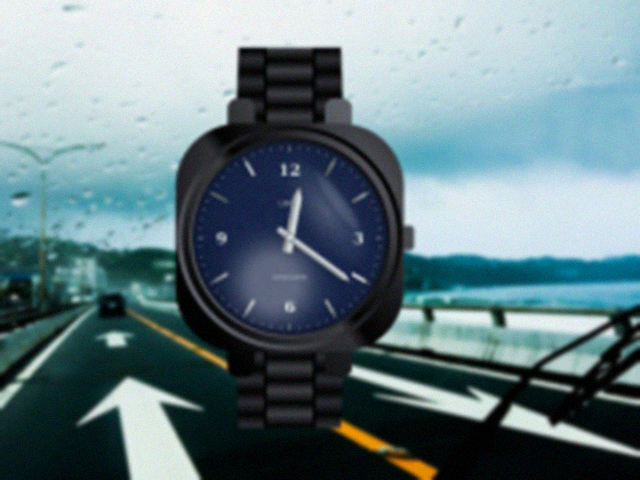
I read **12:21**
